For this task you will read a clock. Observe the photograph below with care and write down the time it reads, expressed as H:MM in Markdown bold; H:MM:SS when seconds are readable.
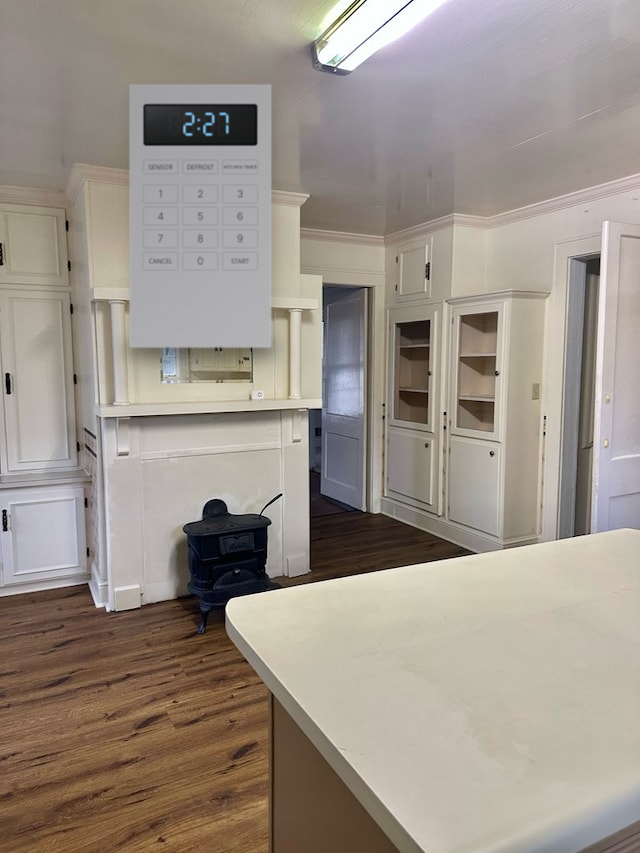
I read **2:27**
